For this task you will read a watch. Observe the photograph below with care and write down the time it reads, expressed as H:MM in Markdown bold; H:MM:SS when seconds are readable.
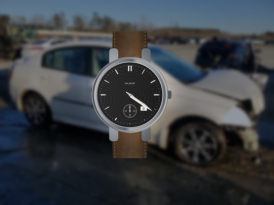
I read **4:21**
